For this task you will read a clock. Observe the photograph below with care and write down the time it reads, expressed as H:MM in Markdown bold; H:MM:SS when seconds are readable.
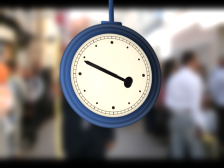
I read **3:49**
